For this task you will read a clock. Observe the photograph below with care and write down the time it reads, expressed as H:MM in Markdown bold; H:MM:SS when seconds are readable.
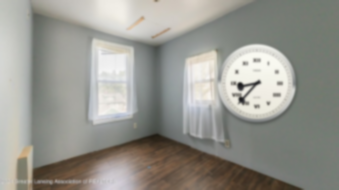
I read **8:37**
